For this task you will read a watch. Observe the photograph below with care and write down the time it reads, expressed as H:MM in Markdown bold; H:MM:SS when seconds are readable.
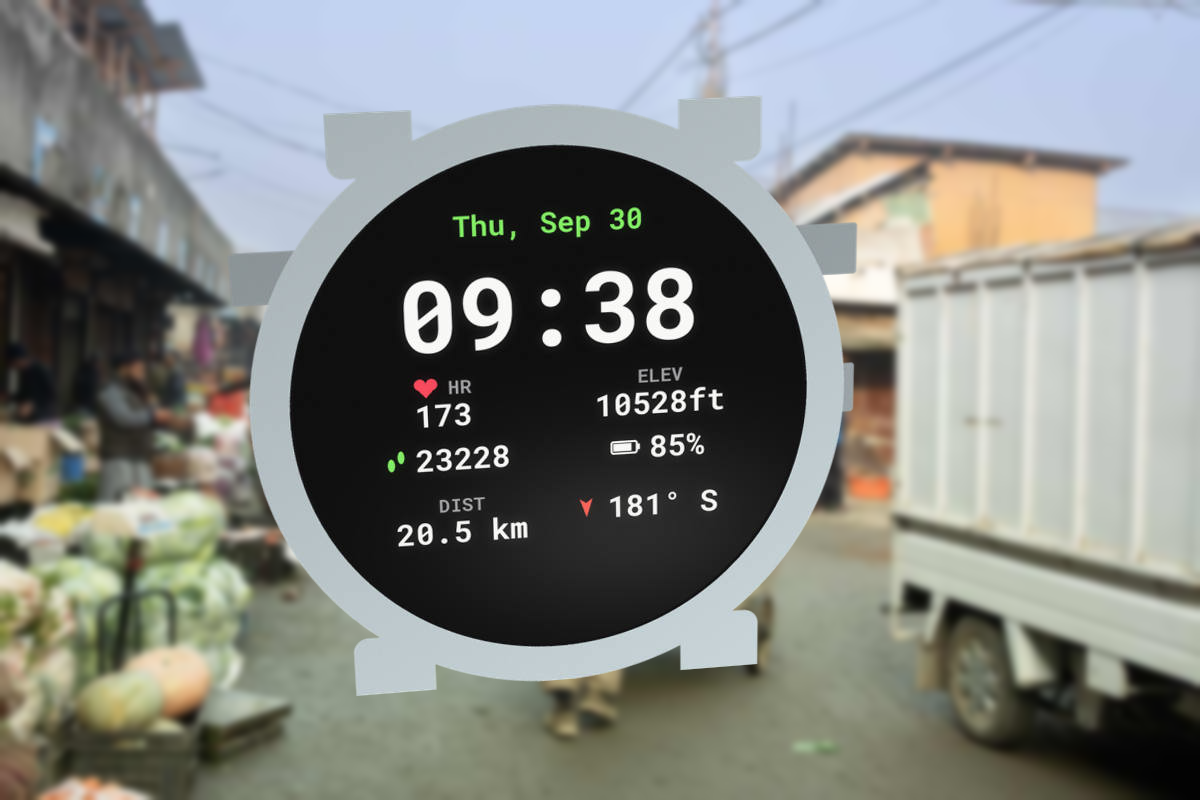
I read **9:38**
